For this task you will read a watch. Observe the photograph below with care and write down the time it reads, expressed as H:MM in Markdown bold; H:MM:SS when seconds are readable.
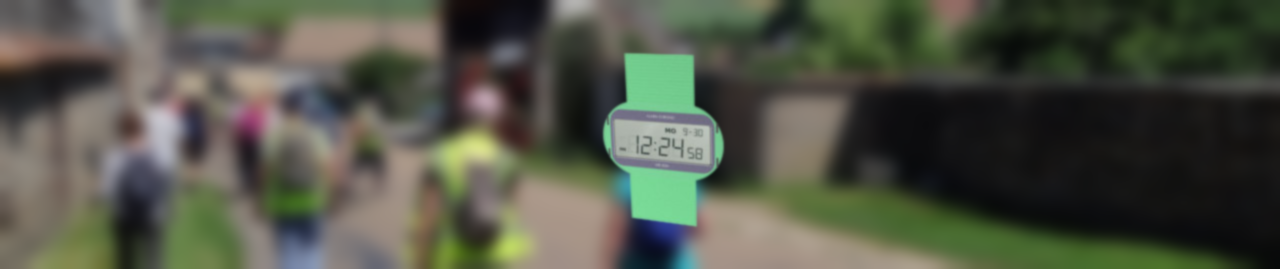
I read **12:24:58**
